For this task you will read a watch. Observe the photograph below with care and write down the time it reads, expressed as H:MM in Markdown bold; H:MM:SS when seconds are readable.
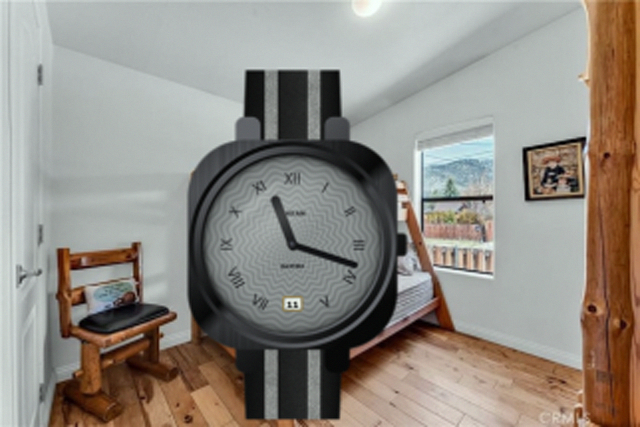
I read **11:18**
